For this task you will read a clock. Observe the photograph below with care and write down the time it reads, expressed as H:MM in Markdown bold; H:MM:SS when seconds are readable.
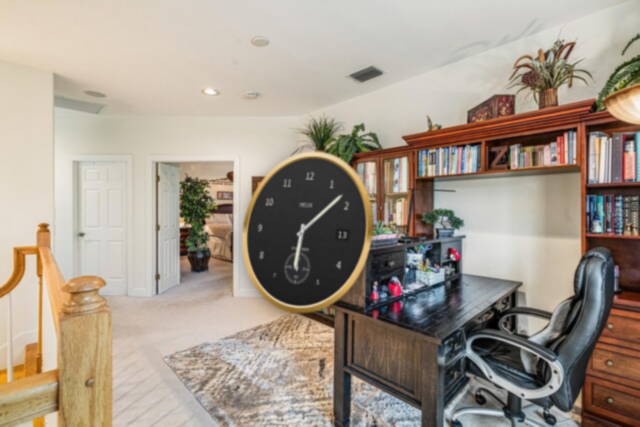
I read **6:08**
